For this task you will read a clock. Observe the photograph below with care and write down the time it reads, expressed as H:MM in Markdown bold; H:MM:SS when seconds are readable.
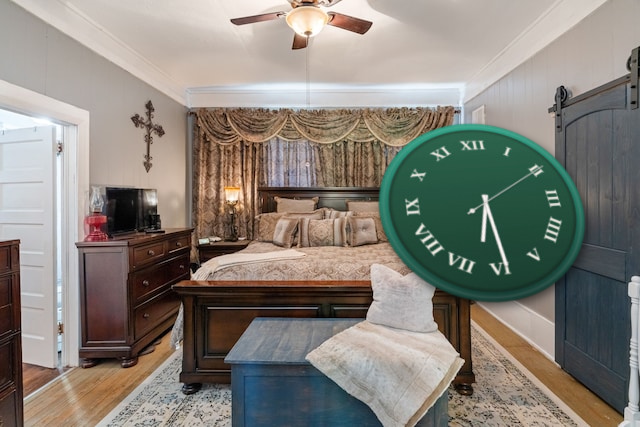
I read **6:29:10**
